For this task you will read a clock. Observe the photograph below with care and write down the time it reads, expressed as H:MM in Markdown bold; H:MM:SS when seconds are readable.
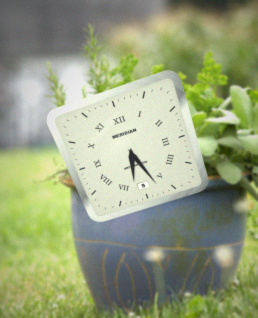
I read **6:27**
